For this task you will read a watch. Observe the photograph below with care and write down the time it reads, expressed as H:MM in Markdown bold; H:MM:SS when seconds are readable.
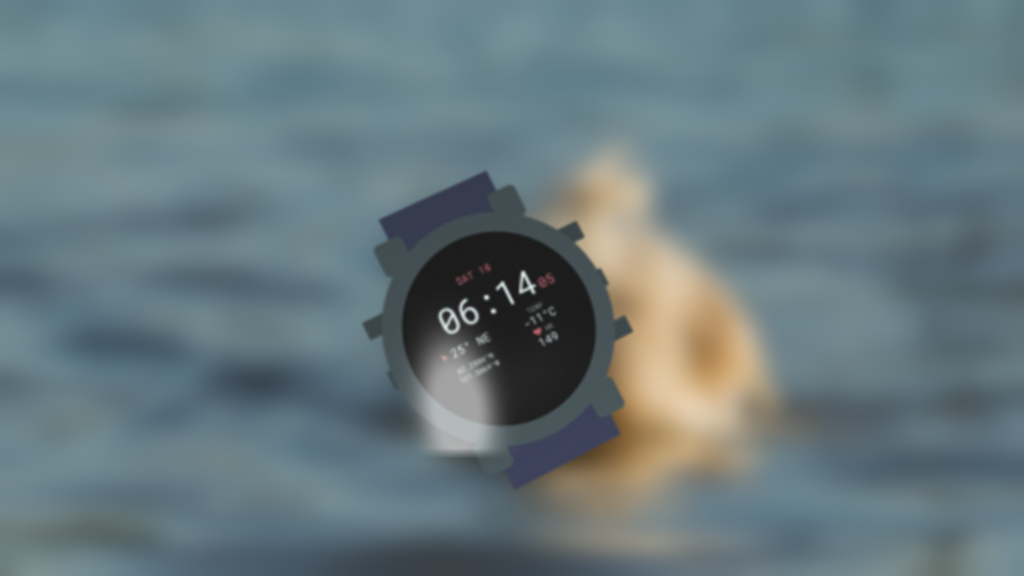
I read **6:14**
